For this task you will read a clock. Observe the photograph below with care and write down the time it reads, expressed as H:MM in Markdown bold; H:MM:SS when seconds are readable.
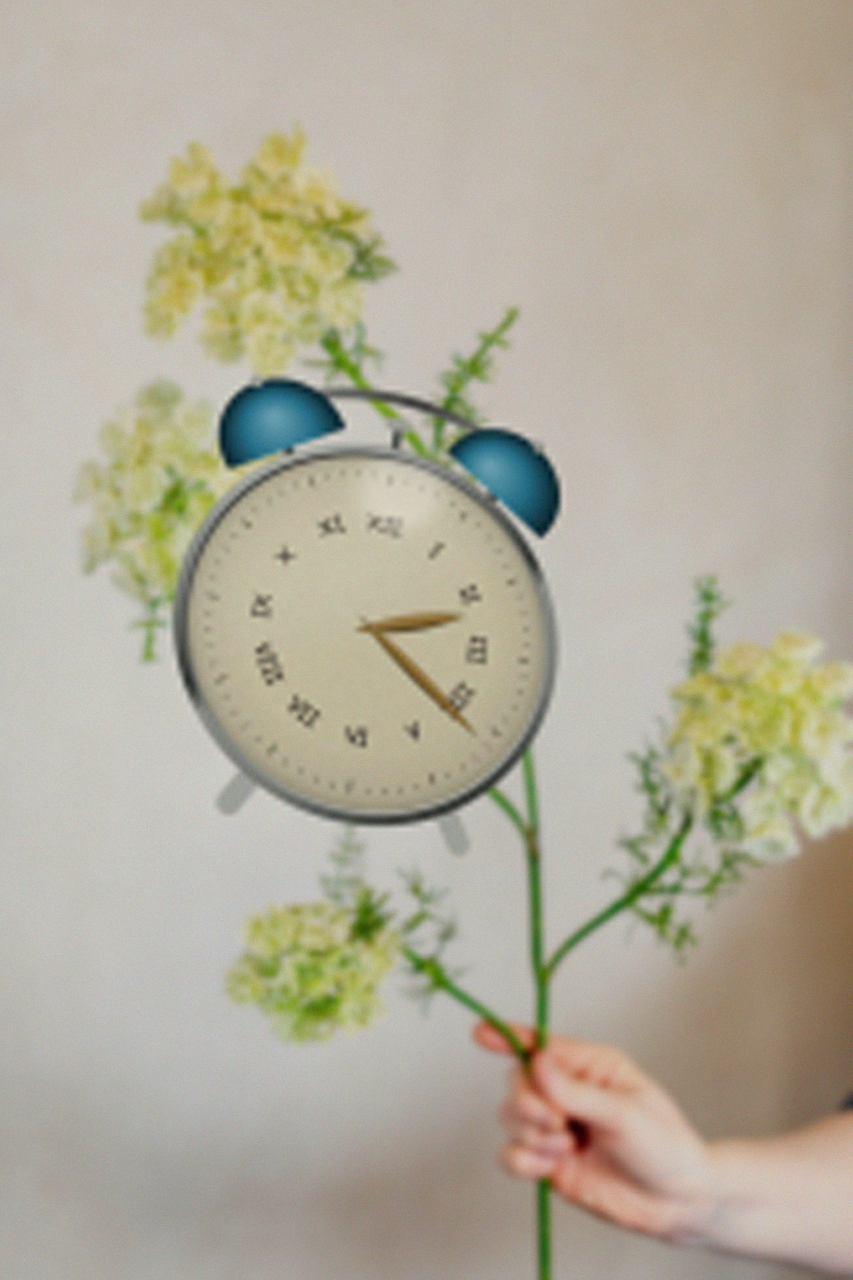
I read **2:21**
